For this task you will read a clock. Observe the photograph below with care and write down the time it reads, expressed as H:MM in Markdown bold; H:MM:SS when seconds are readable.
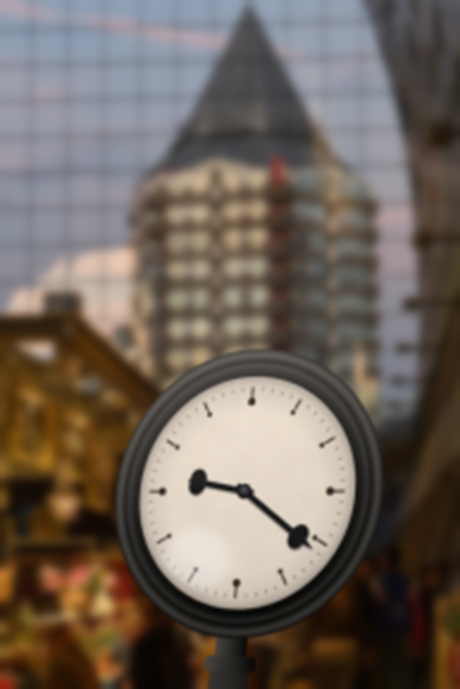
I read **9:21**
